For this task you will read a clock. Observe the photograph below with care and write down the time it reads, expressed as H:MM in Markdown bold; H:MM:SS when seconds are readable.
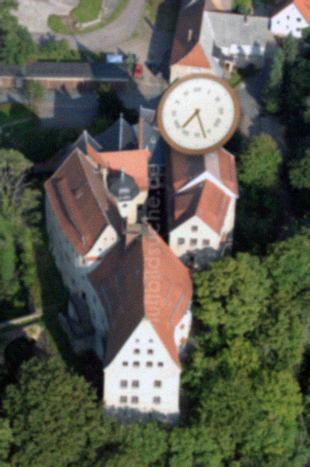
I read **7:27**
